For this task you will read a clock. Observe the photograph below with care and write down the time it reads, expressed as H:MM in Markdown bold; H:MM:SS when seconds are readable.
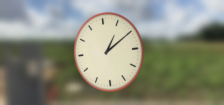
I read **1:10**
